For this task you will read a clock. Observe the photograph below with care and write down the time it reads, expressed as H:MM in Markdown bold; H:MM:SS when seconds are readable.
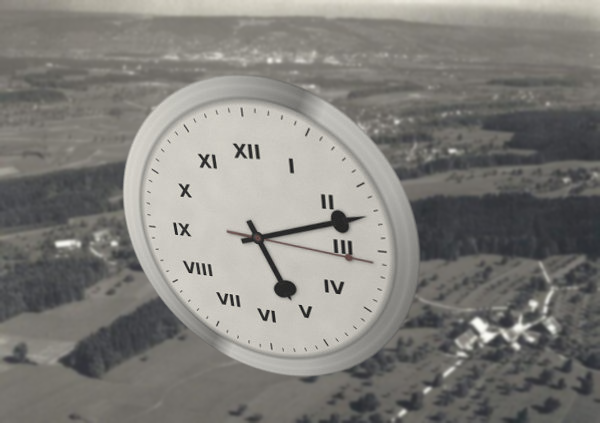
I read **5:12:16**
